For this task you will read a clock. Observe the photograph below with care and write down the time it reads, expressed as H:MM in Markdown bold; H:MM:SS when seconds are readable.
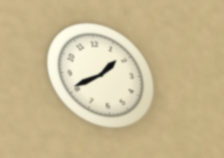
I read **1:41**
